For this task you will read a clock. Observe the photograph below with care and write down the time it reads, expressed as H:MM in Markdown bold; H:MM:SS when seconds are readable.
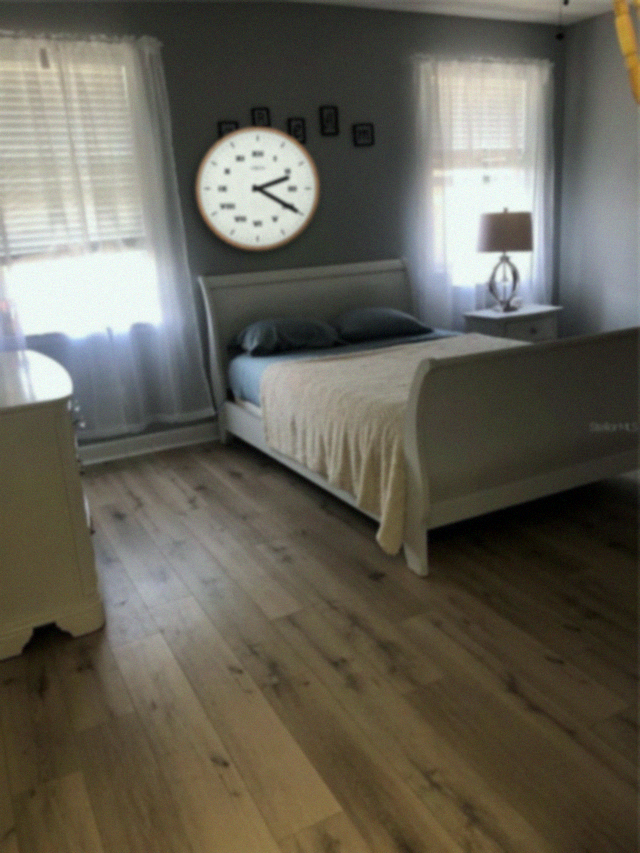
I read **2:20**
